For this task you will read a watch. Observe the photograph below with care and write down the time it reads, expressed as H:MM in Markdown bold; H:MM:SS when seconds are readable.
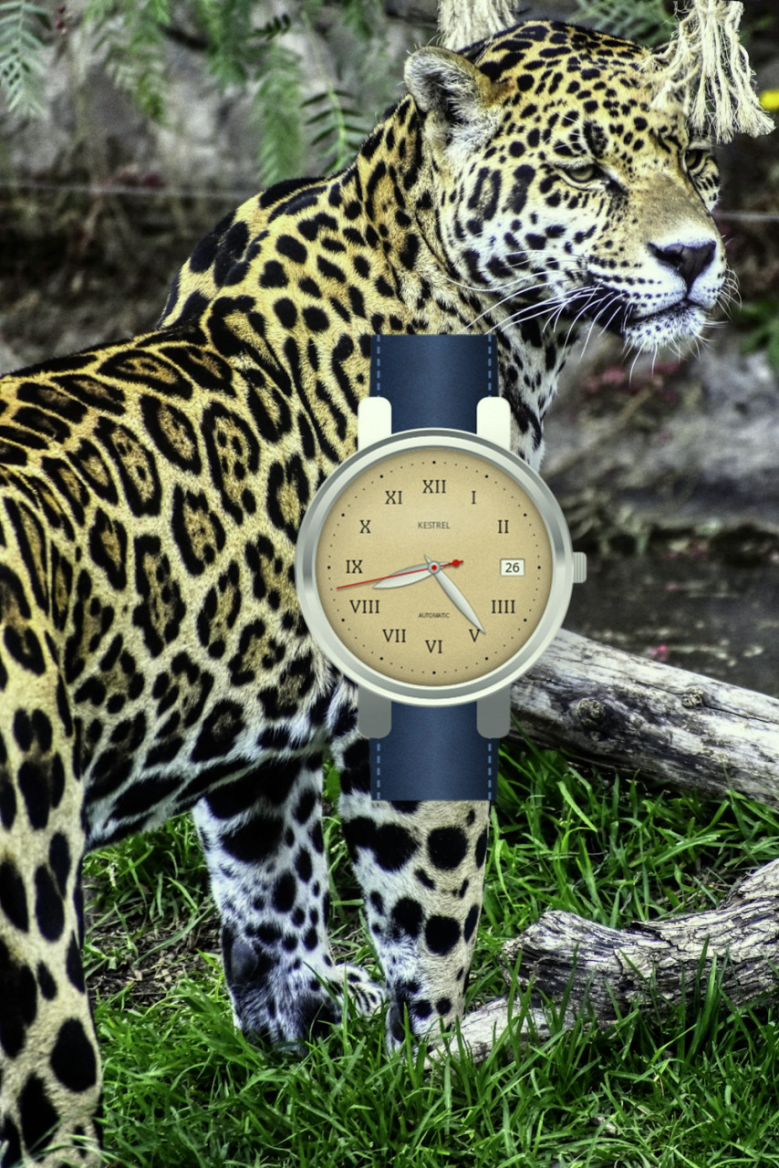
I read **8:23:43**
